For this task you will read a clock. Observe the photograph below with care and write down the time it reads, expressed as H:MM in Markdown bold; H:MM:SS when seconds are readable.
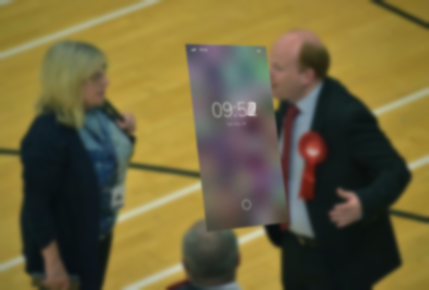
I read **9:52**
